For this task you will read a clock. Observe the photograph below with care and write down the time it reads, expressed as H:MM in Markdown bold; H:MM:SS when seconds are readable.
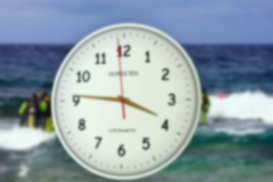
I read **3:45:59**
